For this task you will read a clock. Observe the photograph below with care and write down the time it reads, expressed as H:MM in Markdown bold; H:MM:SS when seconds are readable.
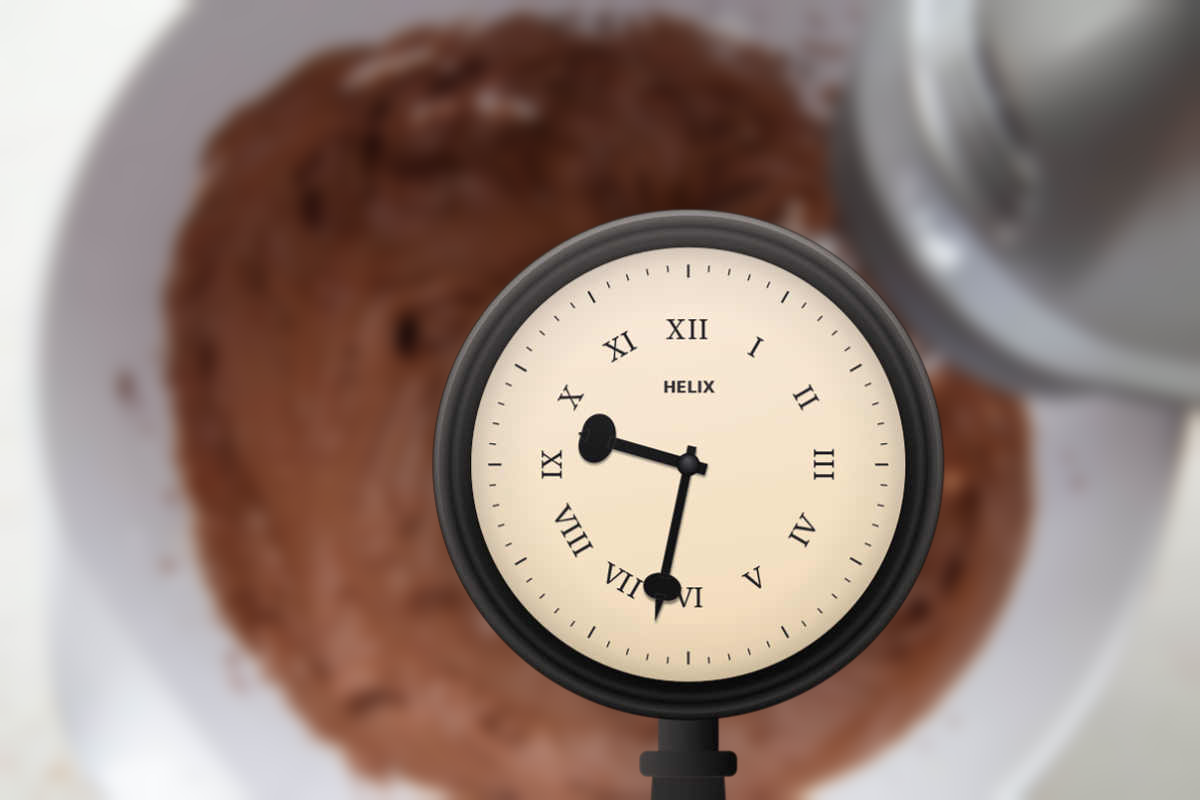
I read **9:32**
